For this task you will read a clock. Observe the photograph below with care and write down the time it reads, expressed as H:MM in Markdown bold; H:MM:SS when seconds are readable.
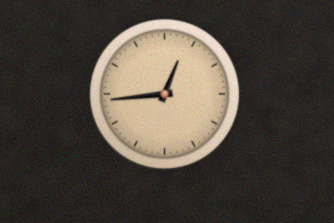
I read **12:44**
